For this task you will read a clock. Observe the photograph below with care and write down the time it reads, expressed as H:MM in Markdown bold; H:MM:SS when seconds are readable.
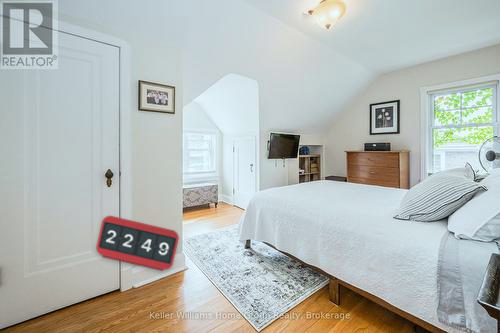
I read **22:49**
